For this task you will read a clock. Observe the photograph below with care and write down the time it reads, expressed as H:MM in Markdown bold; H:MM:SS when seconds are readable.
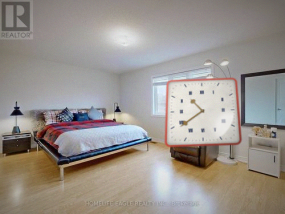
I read **10:39**
